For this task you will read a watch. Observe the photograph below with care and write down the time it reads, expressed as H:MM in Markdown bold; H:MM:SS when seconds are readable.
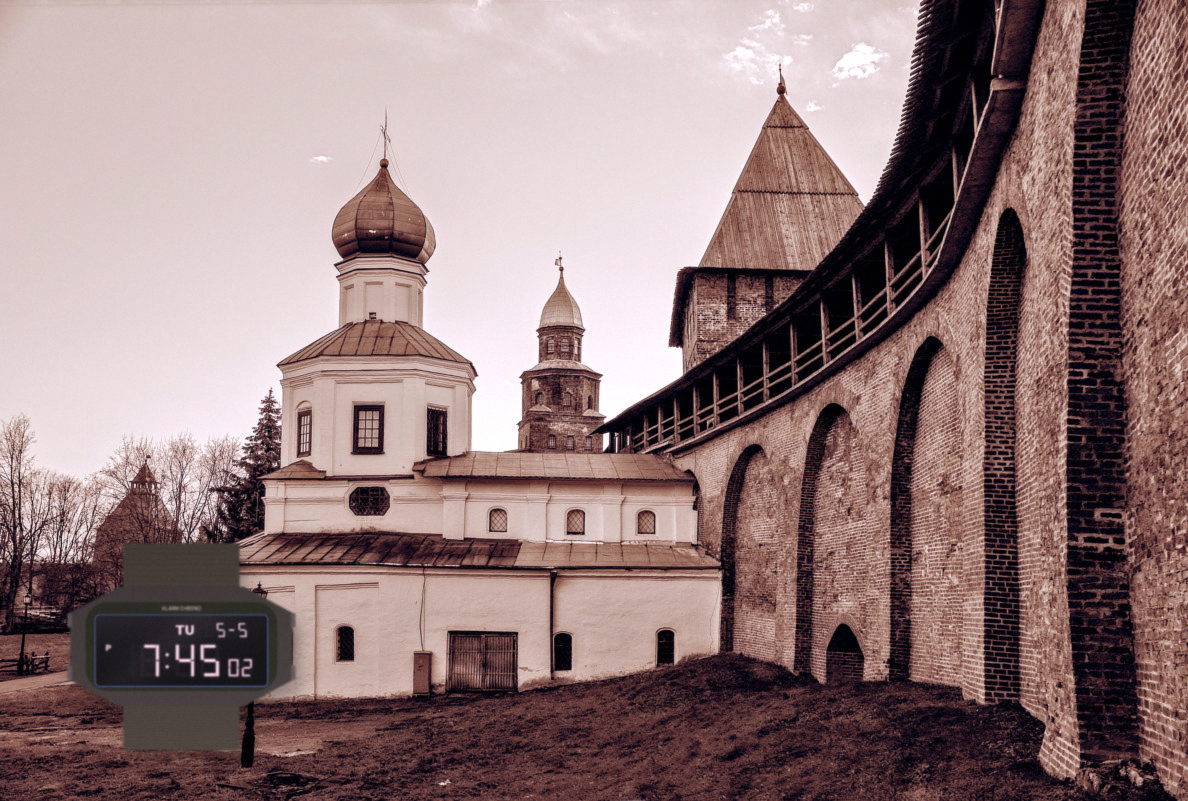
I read **7:45:02**
